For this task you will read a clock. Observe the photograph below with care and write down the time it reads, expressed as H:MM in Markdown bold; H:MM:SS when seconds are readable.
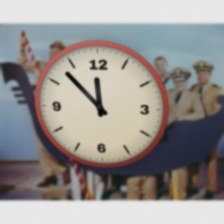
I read **11:53**
